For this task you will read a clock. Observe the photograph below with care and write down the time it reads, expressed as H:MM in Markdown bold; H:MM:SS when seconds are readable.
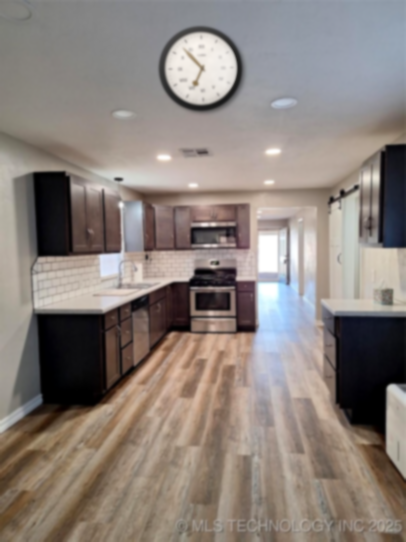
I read **6:53**
